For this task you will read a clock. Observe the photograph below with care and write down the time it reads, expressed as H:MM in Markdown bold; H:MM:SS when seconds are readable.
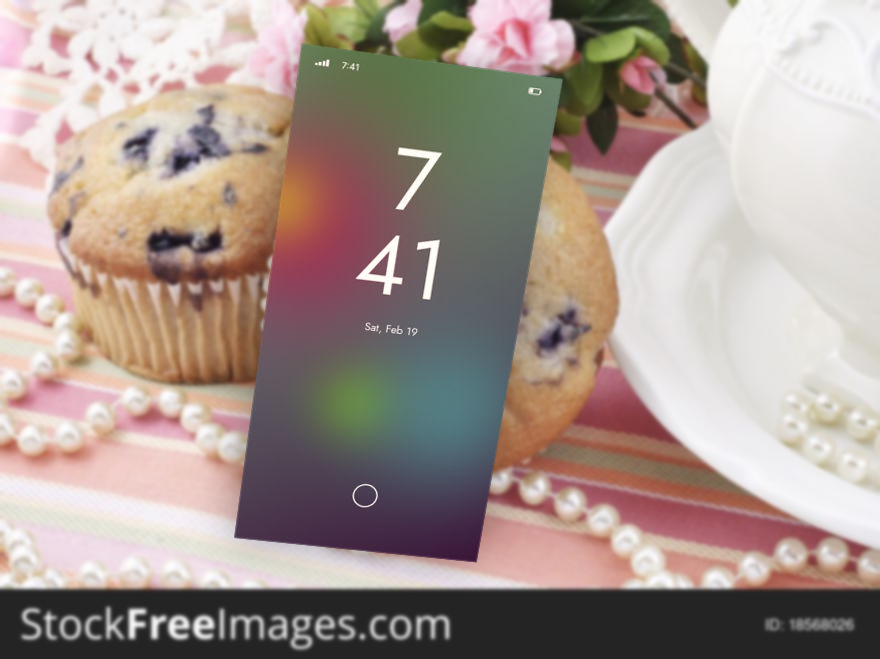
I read **7:41**
